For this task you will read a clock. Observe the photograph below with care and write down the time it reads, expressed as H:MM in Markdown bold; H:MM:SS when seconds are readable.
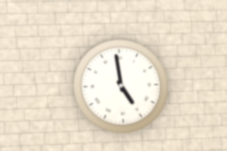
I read **4:59**
